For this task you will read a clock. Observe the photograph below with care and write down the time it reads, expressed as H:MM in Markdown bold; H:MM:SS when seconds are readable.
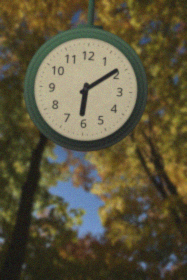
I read **6:09**
